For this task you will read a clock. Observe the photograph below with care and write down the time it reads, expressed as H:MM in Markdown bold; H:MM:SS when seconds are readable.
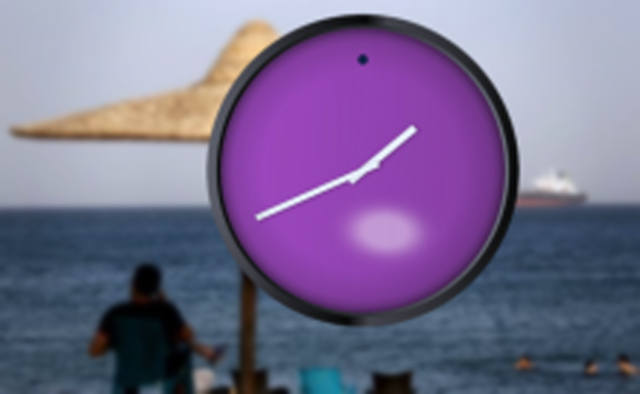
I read **1:41**
